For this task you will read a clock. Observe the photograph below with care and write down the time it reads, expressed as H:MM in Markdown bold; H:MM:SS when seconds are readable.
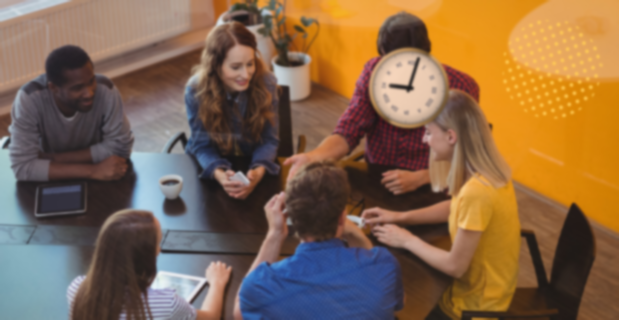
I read **9:02**
